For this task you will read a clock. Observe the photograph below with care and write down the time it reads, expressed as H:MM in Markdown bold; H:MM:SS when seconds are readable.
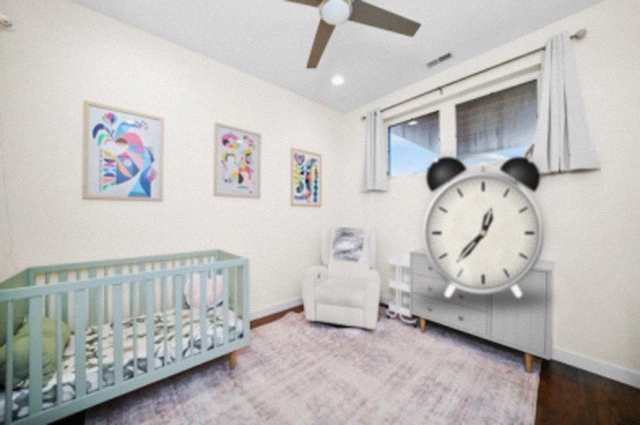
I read **12:37**
